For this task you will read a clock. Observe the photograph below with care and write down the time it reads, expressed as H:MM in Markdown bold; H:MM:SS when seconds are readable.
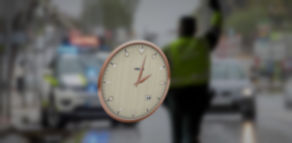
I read **2:02**
